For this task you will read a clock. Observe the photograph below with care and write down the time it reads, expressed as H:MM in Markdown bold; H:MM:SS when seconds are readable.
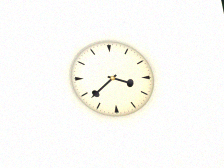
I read **3:38**
